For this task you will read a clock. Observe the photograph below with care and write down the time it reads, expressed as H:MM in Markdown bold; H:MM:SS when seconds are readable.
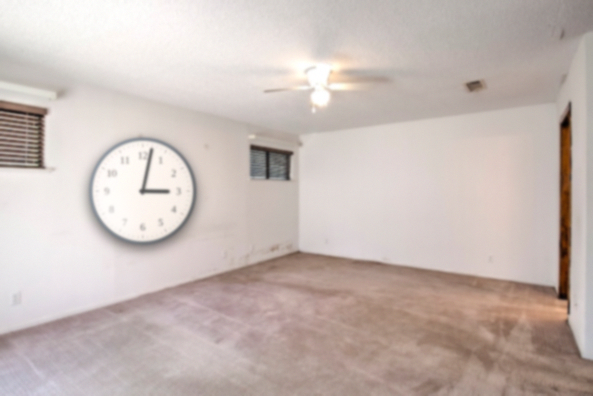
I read **3:02**
